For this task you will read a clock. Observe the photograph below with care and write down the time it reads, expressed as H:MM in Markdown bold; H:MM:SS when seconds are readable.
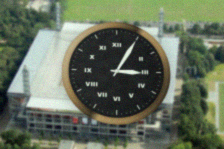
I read **3:05**
